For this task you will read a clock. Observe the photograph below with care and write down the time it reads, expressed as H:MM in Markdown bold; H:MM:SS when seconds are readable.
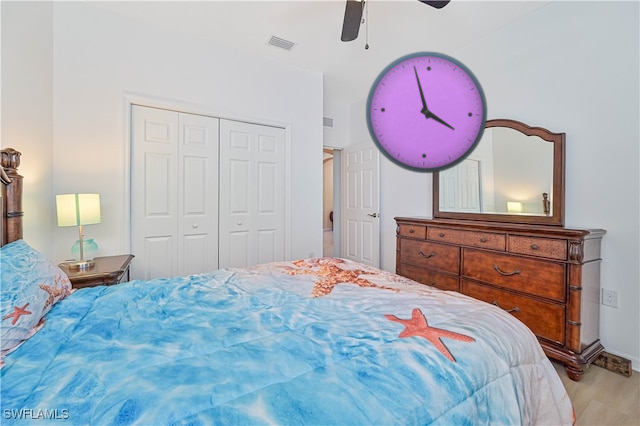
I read **3:57**
